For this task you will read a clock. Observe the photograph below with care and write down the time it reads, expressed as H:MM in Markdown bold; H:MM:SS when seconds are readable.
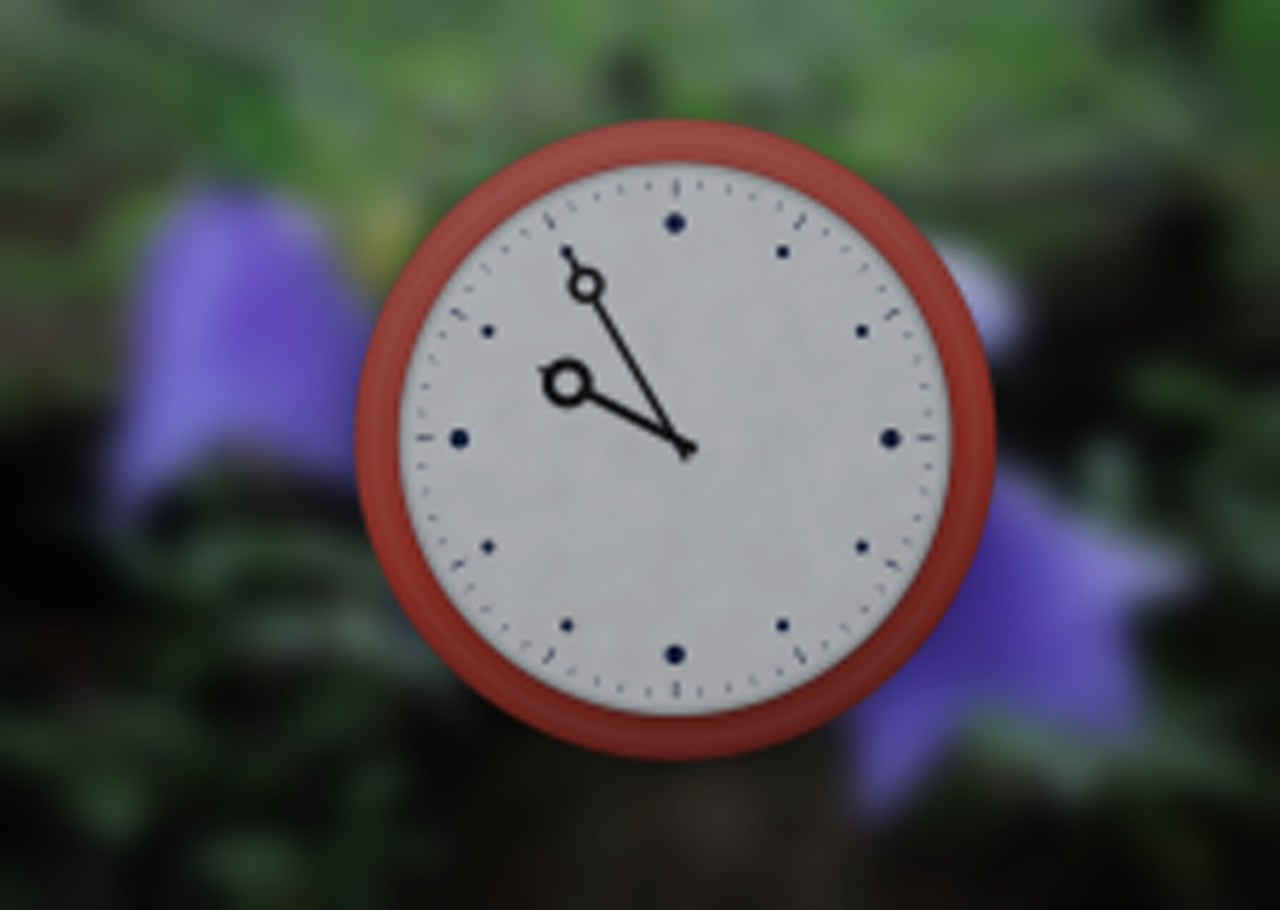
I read **9:55**
